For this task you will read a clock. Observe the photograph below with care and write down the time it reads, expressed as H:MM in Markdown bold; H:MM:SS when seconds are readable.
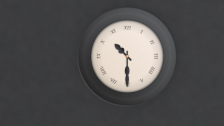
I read **10:30**
